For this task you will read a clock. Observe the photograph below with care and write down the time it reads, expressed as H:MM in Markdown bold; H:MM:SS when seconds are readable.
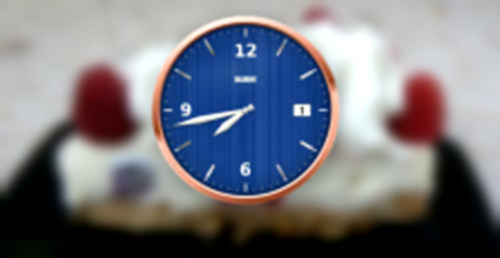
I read **7:43**
